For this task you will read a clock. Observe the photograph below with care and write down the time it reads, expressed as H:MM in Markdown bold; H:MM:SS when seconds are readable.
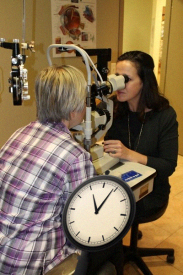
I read **11:04**
